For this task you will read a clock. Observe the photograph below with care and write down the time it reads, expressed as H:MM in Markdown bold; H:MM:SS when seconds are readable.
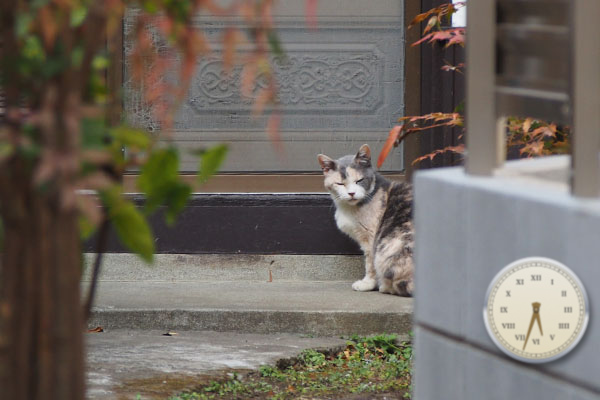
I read **5:33**
